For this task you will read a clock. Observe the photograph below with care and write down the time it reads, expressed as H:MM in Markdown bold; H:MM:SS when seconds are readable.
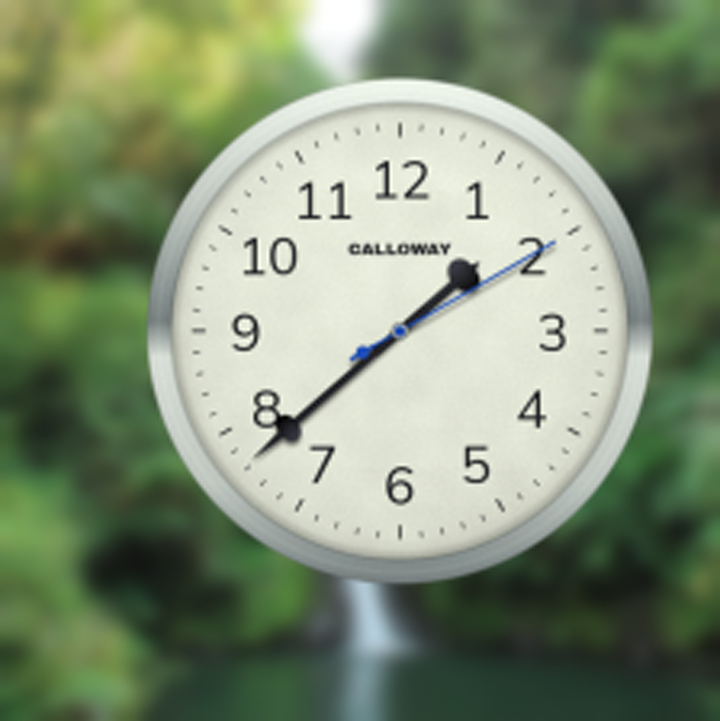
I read **1:38:10**
